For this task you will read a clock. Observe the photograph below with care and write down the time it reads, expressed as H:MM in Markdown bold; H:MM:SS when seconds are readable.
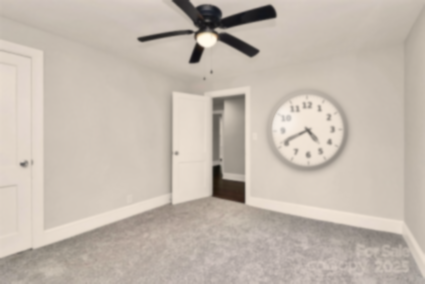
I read **4:41**
